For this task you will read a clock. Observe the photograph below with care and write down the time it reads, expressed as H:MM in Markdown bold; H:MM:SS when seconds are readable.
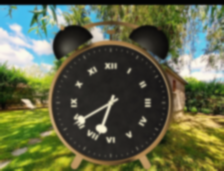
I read **6:40**
